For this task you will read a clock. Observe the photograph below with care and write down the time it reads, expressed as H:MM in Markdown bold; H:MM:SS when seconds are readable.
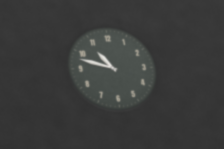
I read **10:48**
